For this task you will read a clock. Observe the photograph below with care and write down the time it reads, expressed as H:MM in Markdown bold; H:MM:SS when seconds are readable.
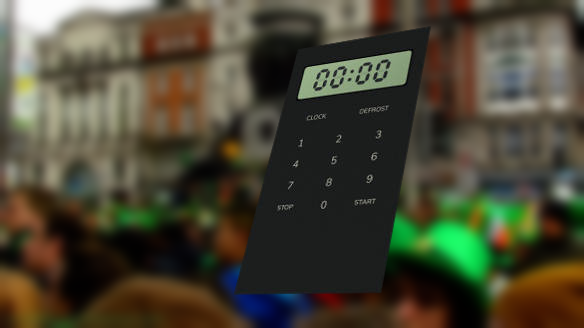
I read **0:00**
